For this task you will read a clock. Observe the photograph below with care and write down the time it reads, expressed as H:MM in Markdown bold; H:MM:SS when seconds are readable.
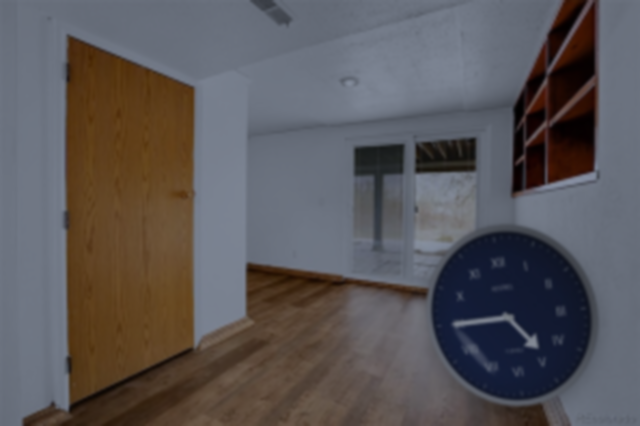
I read **4:45**
